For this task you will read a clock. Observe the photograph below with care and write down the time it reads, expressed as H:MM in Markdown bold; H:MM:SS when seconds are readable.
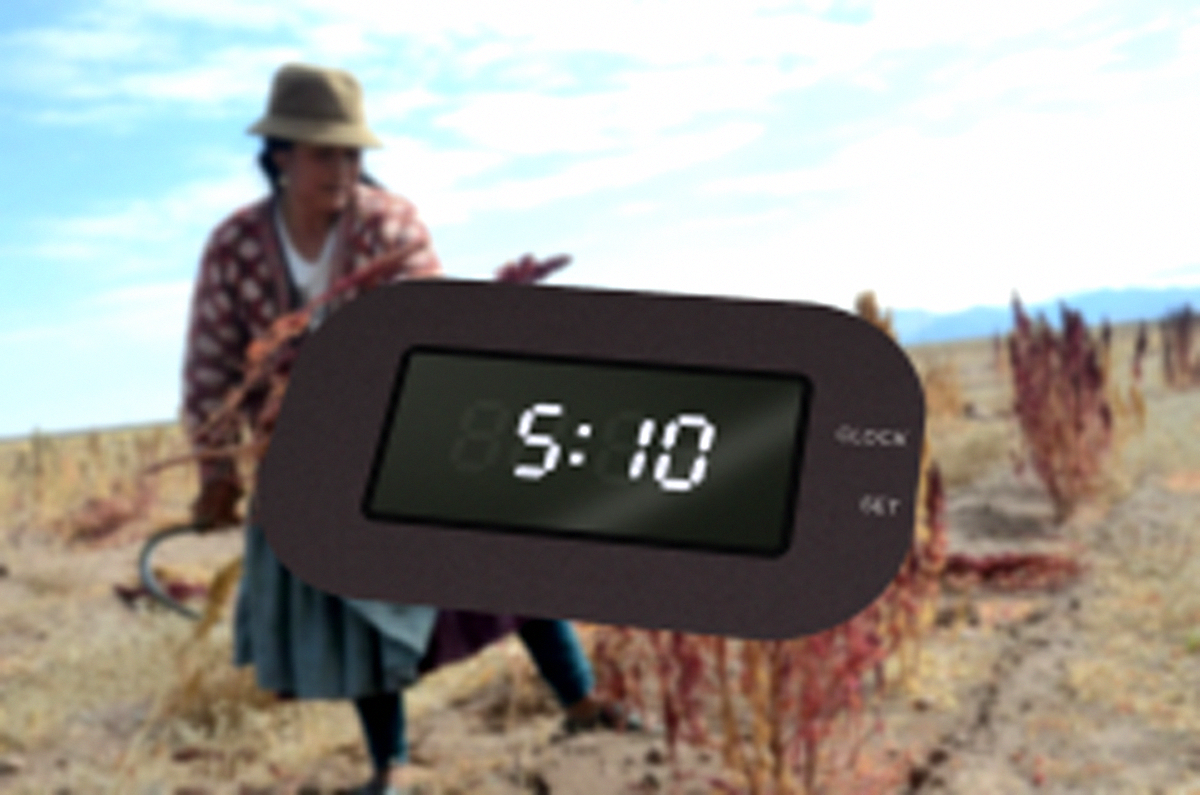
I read **5:10**
